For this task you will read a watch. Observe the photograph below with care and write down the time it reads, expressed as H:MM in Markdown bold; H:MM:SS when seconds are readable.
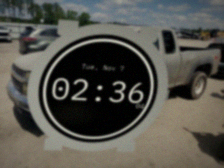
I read **2:36**
